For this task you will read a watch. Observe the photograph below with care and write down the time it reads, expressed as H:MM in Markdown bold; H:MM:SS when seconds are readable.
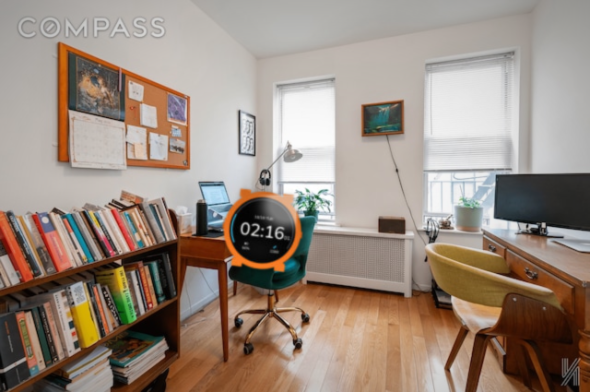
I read **2:16**
